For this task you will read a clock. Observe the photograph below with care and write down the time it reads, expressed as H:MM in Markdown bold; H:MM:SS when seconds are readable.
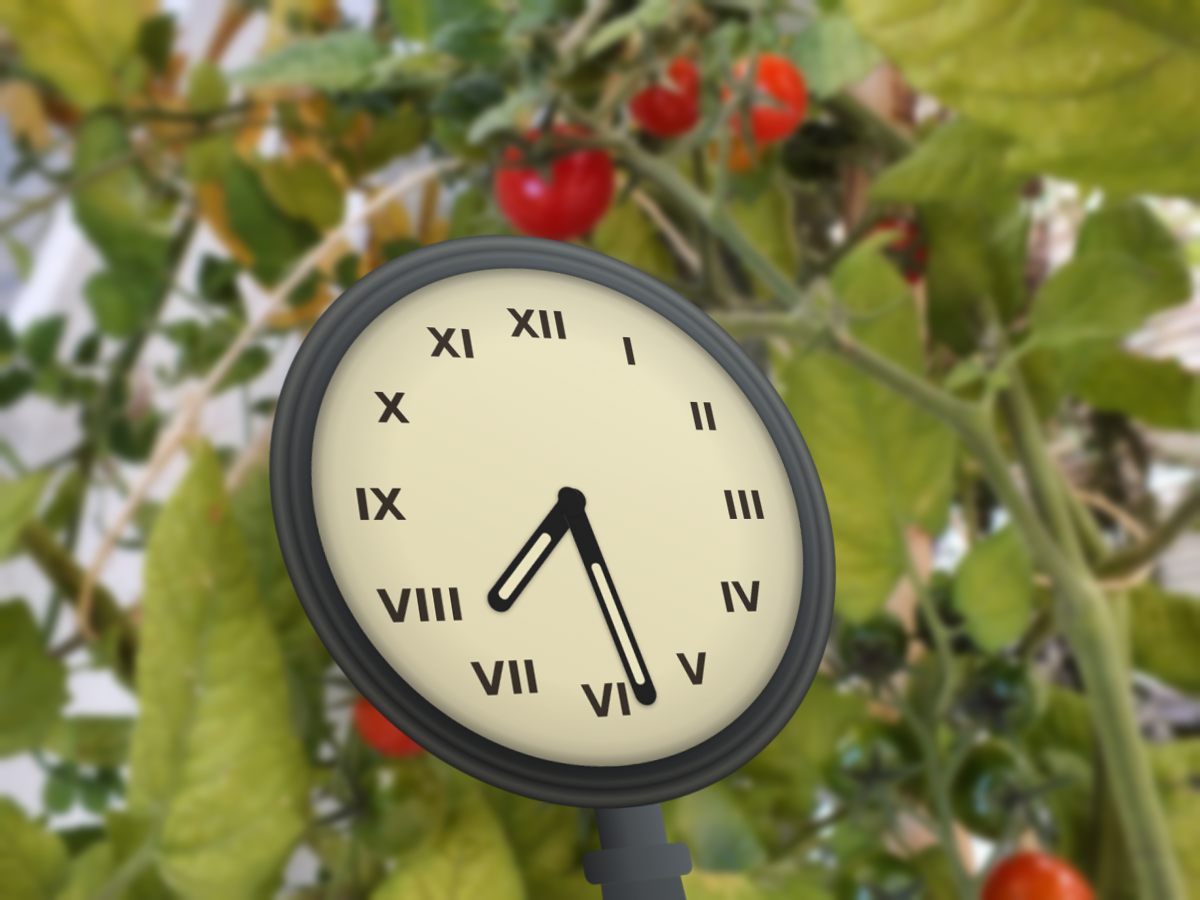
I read **7:28**
